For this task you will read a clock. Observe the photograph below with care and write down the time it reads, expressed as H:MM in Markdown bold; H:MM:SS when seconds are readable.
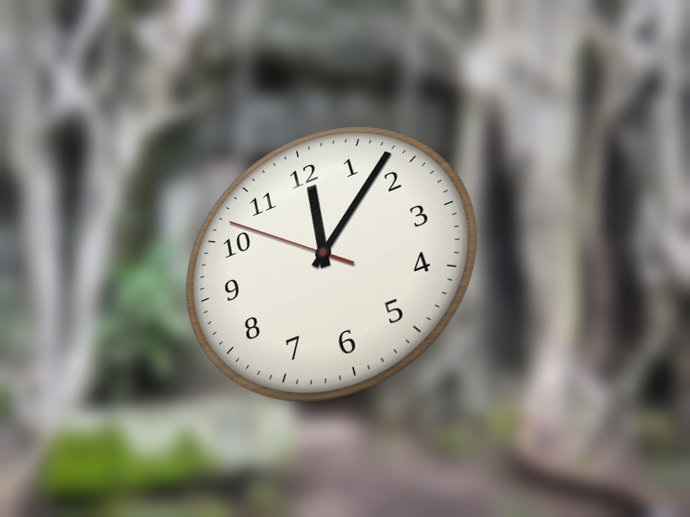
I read **12:07:52**
